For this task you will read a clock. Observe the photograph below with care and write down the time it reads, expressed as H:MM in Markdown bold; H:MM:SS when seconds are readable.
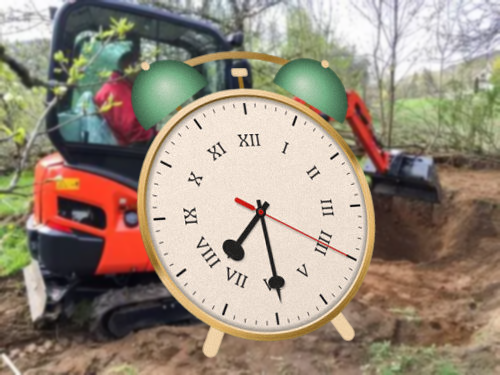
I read **7:29:20**
